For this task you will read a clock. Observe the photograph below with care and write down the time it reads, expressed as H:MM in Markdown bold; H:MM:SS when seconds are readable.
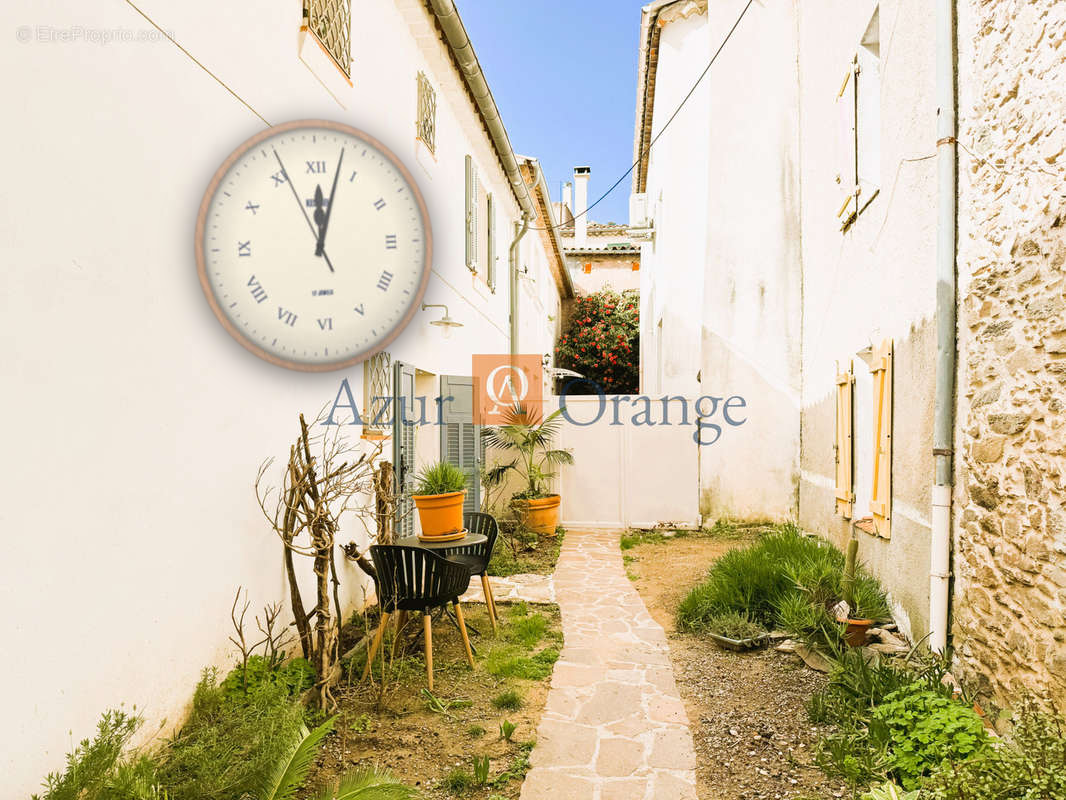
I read **12:02:56**
